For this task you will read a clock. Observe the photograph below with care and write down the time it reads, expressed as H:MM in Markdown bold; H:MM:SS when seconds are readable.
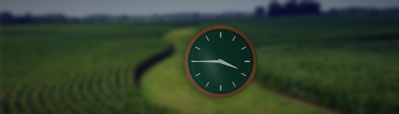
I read **3:45**
